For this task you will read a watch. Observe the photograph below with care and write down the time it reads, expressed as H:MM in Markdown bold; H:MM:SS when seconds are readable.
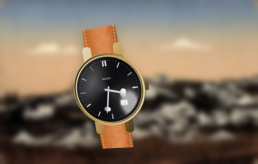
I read **3:32**
